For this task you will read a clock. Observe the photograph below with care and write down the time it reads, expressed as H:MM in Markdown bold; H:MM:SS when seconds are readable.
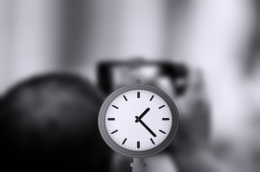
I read **1:23**
